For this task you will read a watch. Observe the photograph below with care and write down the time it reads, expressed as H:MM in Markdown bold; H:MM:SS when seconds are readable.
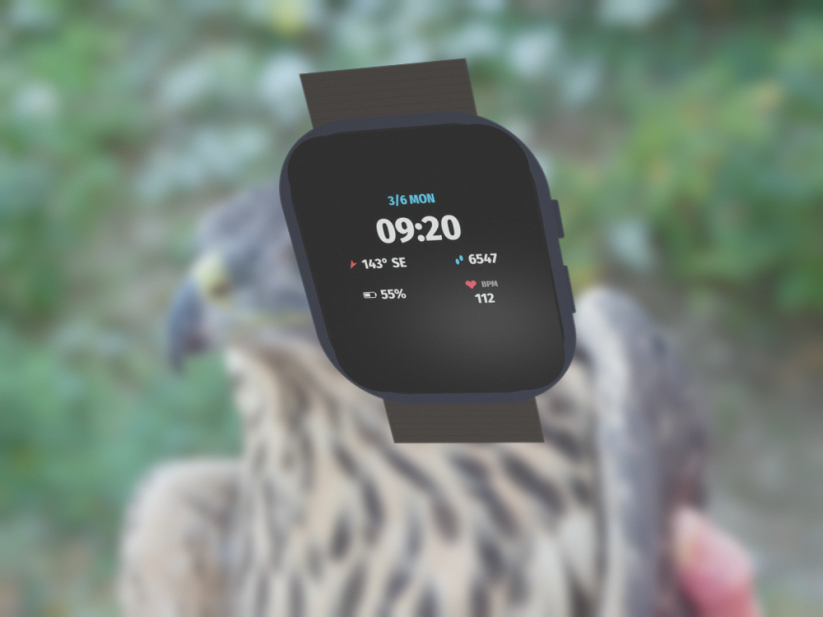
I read **9:20**
